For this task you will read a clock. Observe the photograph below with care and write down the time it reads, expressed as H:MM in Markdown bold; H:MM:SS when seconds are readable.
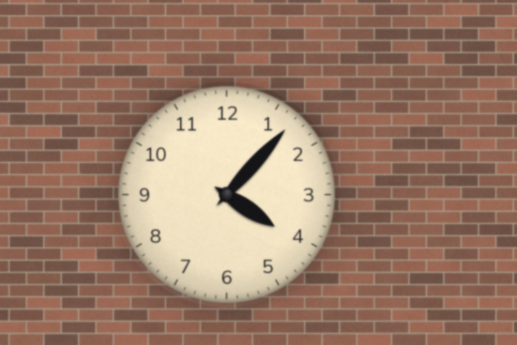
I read **4:07**
